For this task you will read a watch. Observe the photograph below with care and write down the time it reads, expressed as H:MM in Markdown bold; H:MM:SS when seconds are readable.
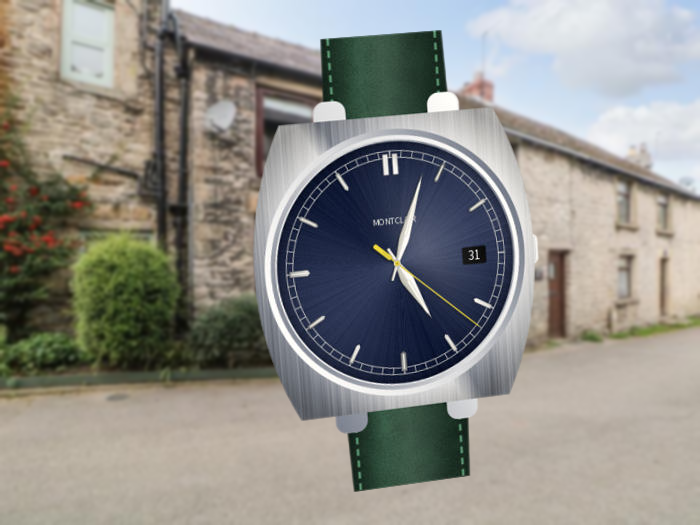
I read **5:03:22**
